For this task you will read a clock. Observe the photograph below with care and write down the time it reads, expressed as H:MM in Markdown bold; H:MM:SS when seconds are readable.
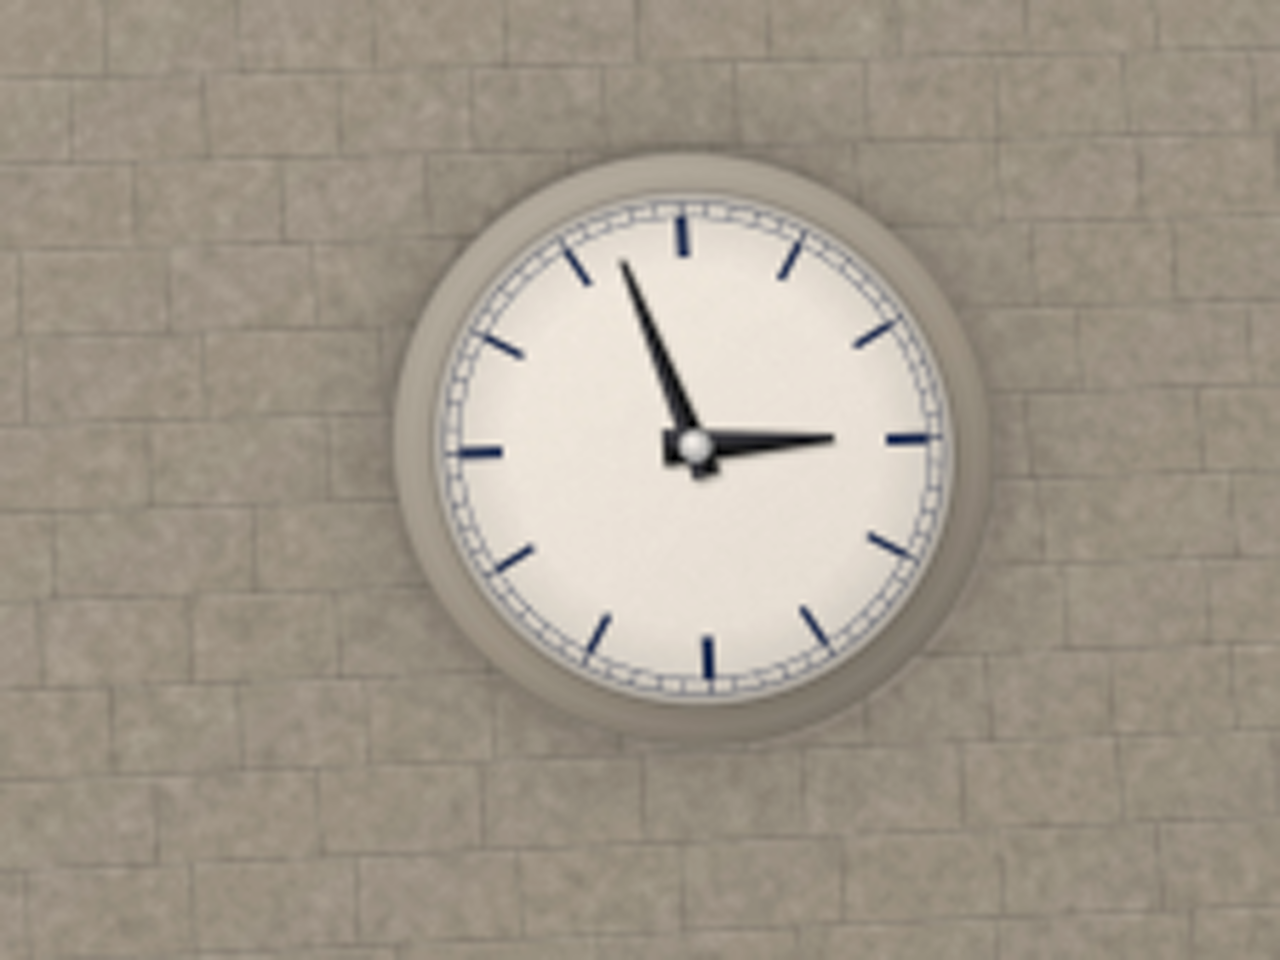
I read **2:57**
